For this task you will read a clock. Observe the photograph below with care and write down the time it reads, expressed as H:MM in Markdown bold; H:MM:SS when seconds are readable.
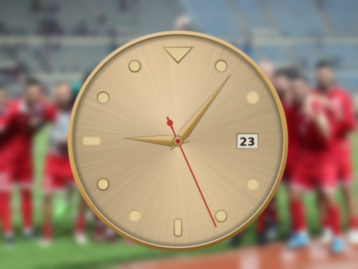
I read **9:06:26**
